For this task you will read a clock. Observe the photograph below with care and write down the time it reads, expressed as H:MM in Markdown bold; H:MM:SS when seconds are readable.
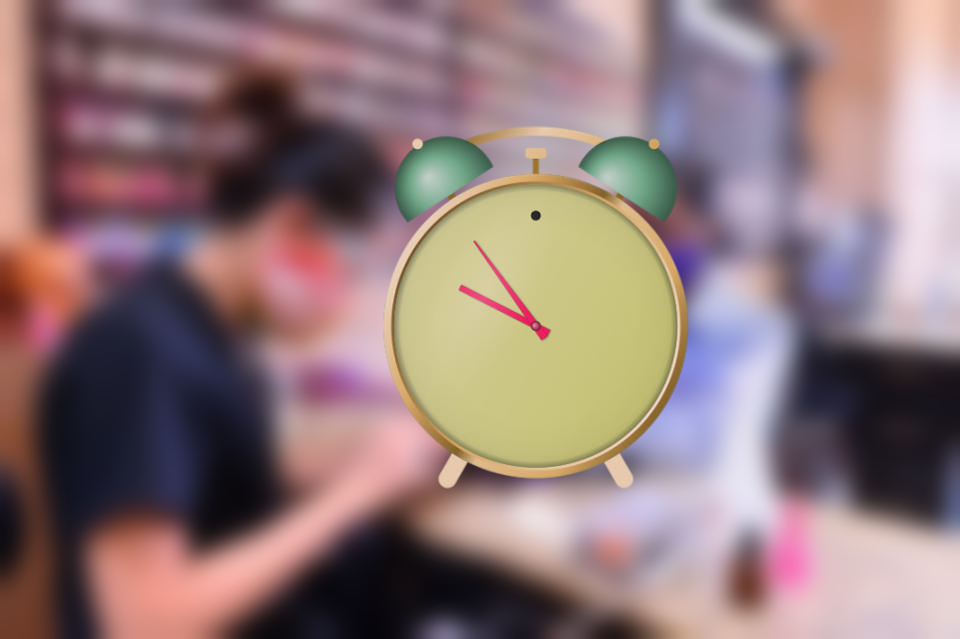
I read **9:54**
